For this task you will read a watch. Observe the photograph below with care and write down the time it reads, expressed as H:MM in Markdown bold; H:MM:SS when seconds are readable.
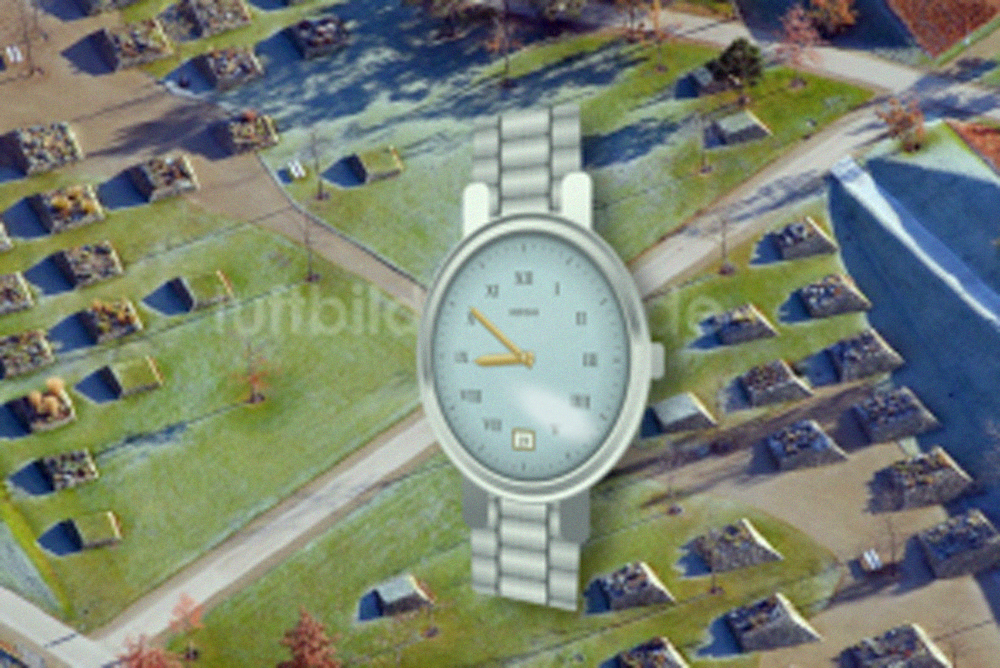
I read **8:51**
